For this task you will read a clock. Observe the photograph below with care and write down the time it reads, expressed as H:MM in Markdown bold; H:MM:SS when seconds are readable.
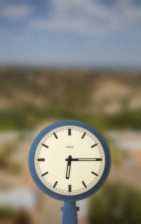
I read **6:15**
